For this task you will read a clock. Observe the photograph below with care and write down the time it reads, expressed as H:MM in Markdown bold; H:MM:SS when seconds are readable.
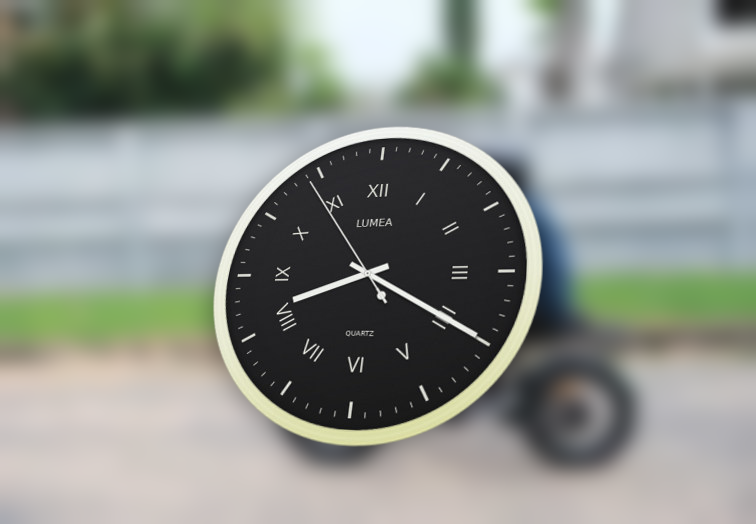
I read **8:19:54**
